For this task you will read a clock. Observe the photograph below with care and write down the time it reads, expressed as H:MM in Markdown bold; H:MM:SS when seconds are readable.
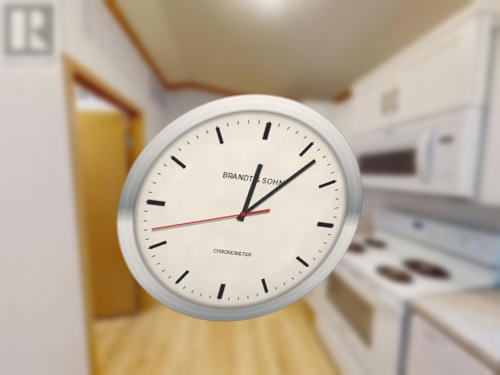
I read **12:06:42**
